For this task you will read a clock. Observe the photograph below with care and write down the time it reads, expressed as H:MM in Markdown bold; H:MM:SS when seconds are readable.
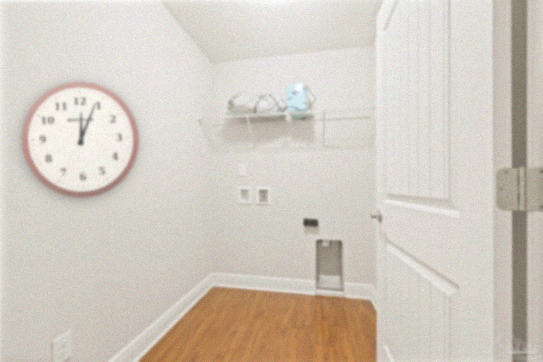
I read **12:04**
